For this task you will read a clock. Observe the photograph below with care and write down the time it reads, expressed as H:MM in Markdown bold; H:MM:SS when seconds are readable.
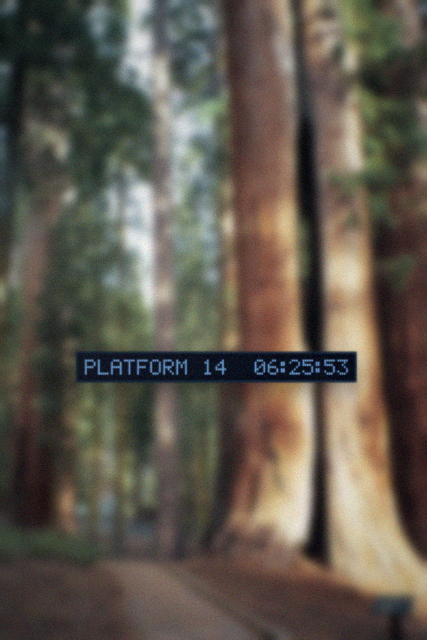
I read **6:25:53**
